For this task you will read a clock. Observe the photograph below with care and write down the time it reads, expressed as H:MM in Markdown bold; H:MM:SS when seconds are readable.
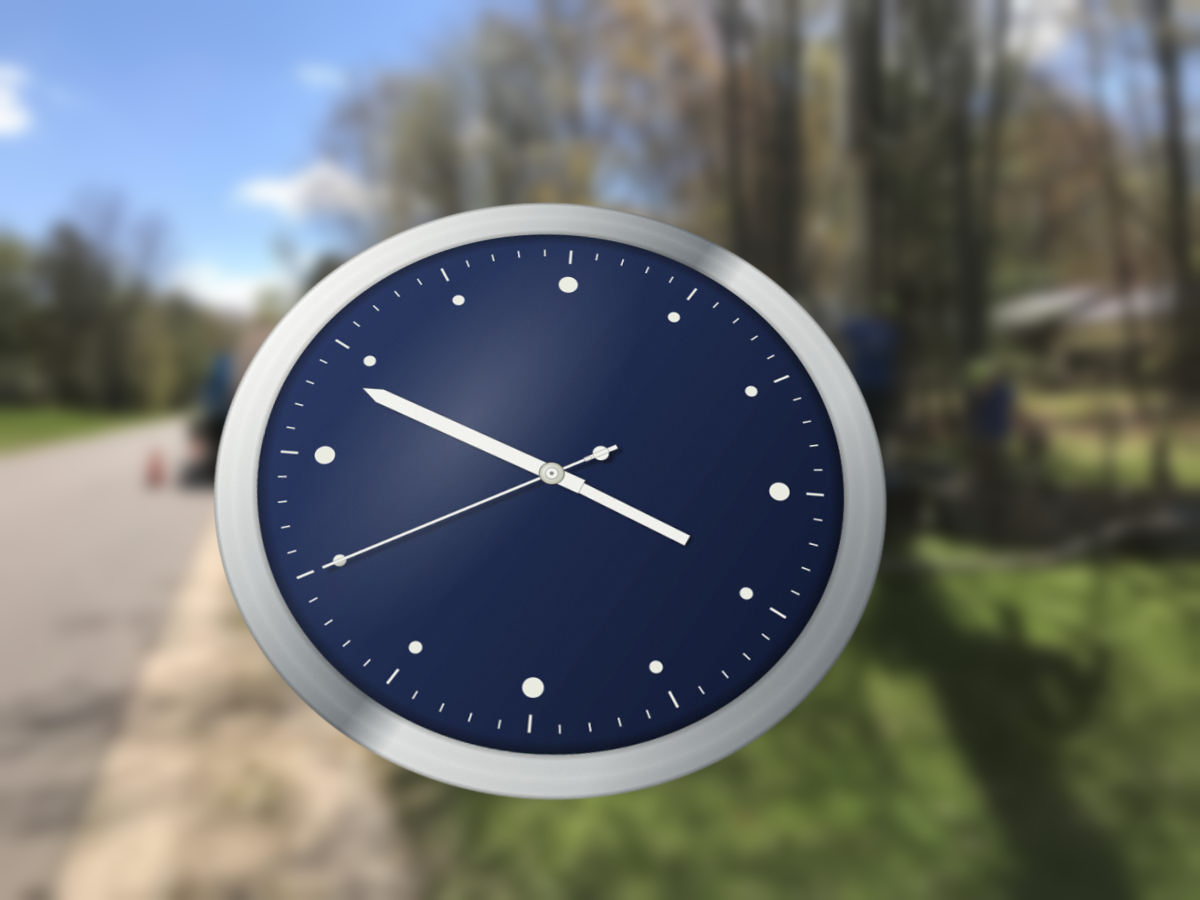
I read **3:48:40**
